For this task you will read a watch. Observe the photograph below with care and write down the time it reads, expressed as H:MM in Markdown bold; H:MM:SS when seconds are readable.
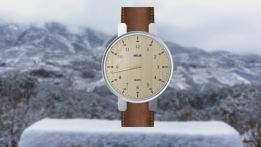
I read **8:43**
